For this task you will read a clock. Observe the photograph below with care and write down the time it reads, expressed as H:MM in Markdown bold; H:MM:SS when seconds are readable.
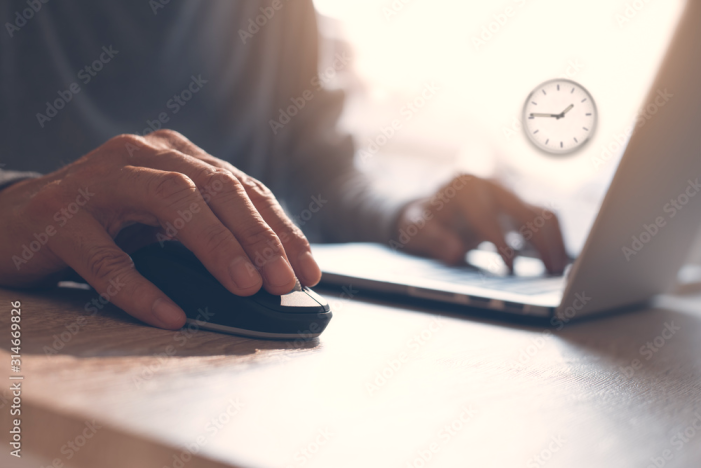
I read **1:46**
